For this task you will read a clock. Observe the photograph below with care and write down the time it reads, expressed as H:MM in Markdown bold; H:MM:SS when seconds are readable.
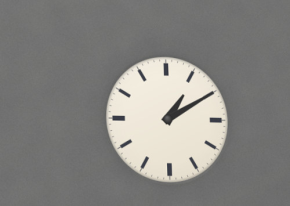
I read **1:10**
